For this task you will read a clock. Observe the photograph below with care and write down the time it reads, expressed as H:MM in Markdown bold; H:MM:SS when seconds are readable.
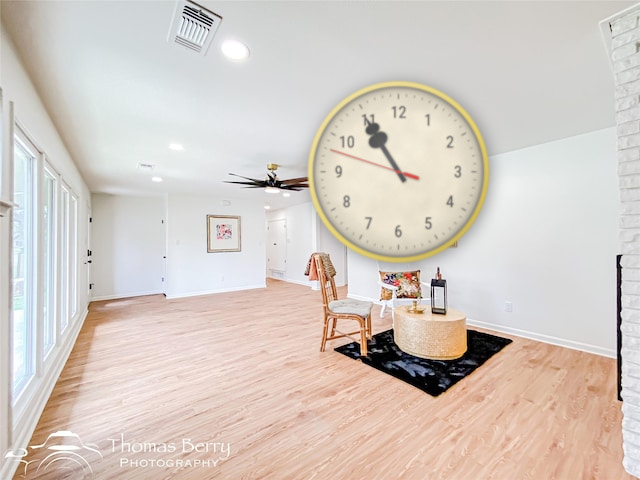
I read **10:54:48**
